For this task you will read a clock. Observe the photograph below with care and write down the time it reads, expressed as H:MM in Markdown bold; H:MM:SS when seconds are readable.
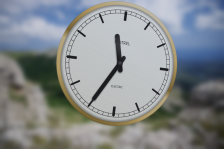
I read **11:35**
